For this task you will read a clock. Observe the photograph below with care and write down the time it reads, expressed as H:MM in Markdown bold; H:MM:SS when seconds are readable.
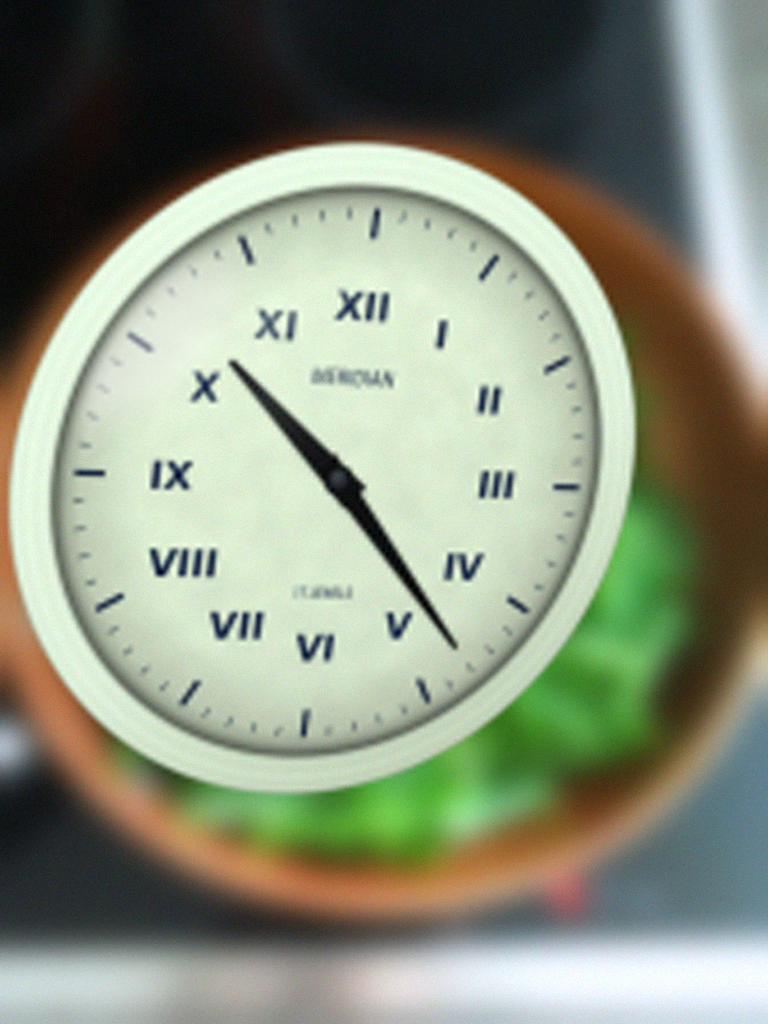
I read **10:23**
